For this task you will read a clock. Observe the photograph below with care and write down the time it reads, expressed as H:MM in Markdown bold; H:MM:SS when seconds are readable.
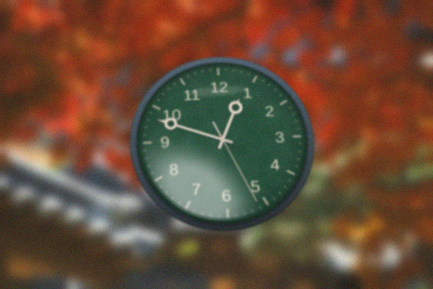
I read **12:48:26**
